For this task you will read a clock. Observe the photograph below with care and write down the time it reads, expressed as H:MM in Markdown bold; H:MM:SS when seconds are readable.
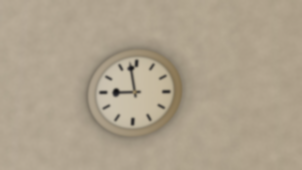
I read **8:58**
